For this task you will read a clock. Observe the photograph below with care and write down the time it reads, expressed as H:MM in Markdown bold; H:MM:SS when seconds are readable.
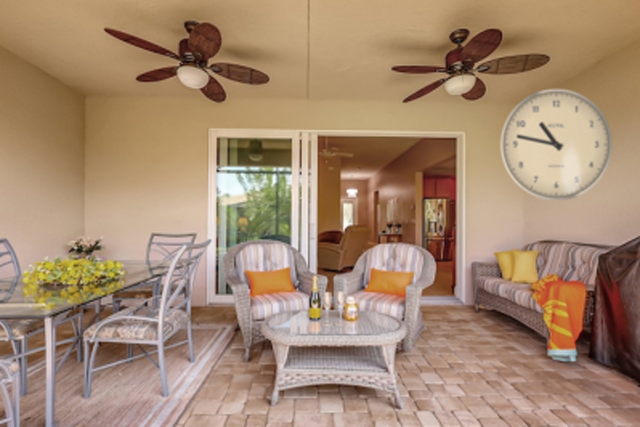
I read **10:47**
